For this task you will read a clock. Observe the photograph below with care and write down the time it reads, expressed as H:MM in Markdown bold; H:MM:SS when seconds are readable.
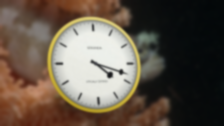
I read **4:18**
